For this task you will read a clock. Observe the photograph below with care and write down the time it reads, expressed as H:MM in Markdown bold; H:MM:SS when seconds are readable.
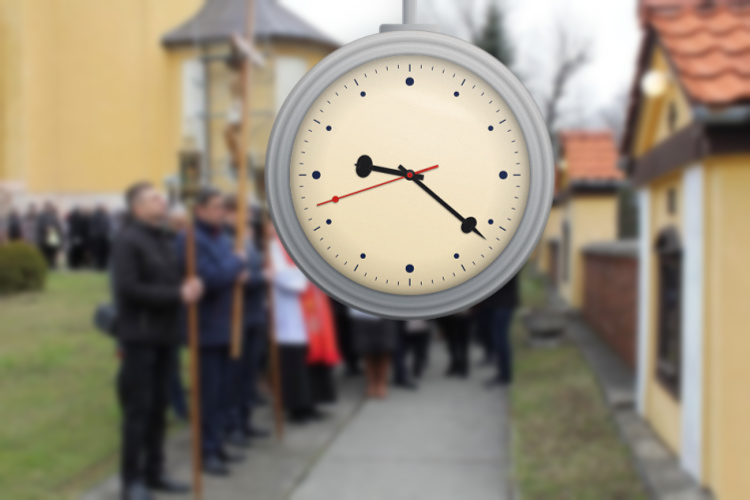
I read **9:21:42**
